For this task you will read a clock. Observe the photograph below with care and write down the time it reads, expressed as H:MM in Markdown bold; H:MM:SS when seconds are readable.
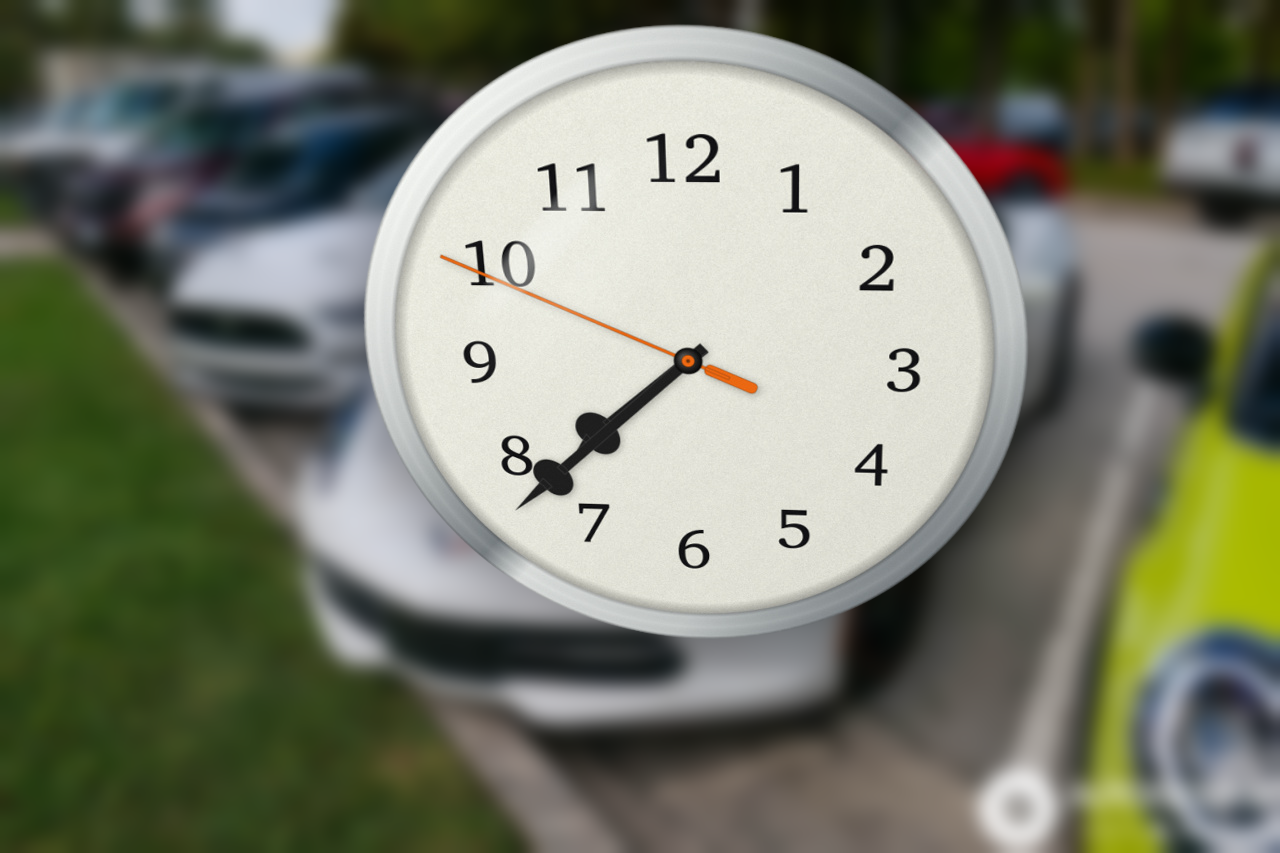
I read **7:37:49**
